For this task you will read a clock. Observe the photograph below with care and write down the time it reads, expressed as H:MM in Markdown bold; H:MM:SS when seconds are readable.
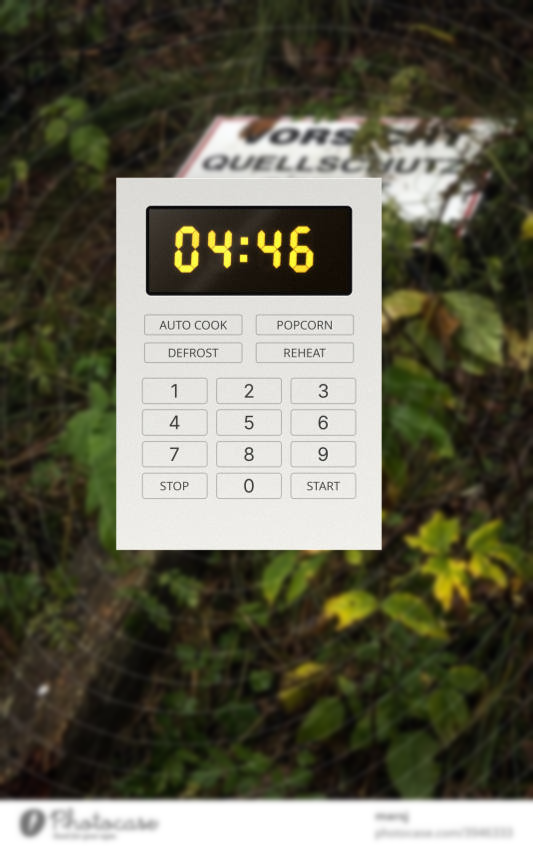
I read **4:46**
